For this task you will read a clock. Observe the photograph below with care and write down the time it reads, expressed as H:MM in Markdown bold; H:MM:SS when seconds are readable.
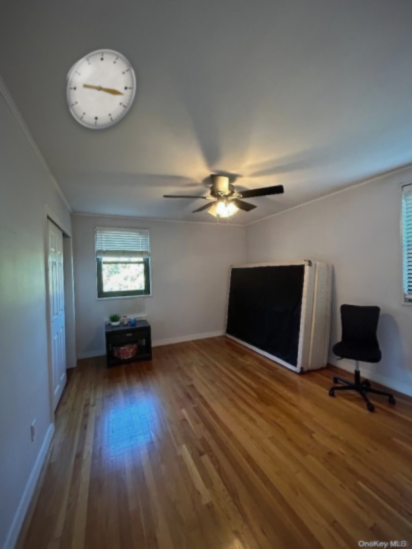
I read **9:17**
